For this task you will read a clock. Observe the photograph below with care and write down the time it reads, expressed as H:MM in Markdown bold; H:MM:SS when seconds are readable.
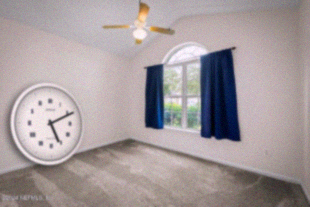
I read **5:11**
